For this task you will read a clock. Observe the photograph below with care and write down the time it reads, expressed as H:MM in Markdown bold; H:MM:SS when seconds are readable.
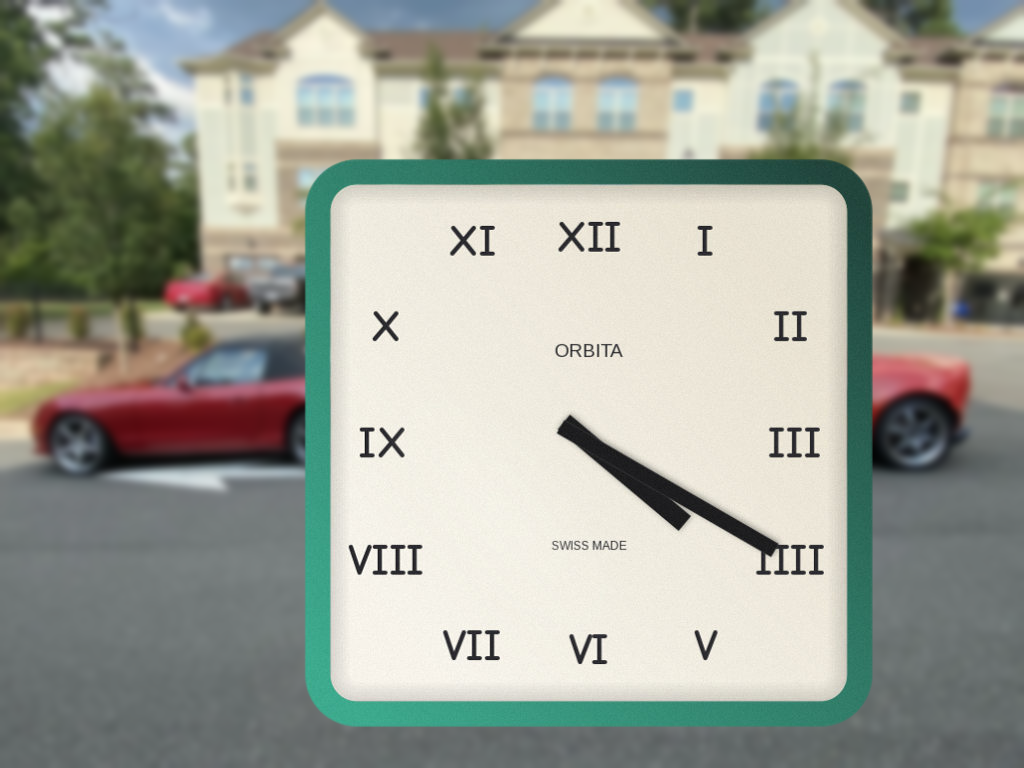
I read **4:20**
